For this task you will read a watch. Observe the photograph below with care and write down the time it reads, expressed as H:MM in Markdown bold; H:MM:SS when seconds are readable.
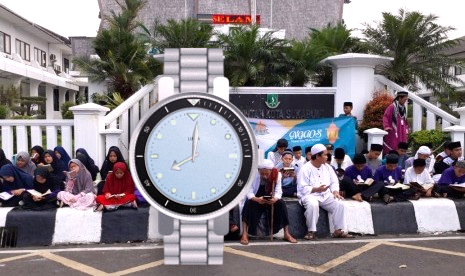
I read **8:01**
